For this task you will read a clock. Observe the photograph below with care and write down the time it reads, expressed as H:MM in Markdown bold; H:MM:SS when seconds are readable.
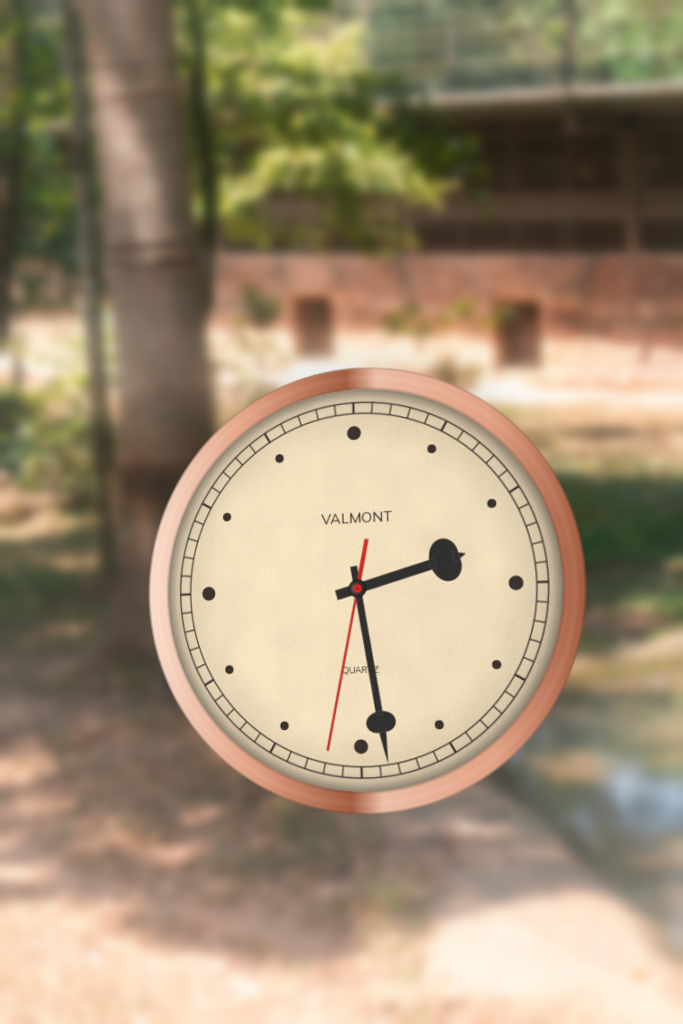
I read **2:28:32**
